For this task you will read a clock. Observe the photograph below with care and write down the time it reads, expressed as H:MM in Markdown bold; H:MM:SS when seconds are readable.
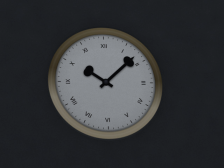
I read **10:08**
